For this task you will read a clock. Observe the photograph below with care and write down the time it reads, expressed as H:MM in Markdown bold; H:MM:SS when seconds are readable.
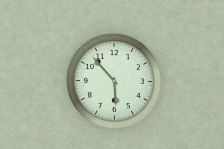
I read **5:53**
